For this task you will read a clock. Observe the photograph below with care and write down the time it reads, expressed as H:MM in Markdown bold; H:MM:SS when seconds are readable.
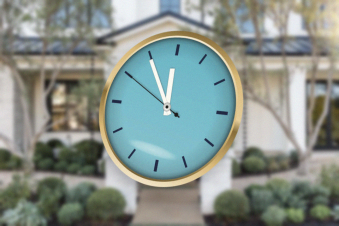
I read **11:54:50**
